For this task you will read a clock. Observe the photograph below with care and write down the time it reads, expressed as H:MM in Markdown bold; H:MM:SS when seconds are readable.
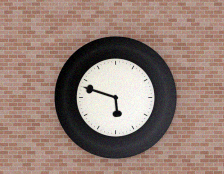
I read **5:48**
